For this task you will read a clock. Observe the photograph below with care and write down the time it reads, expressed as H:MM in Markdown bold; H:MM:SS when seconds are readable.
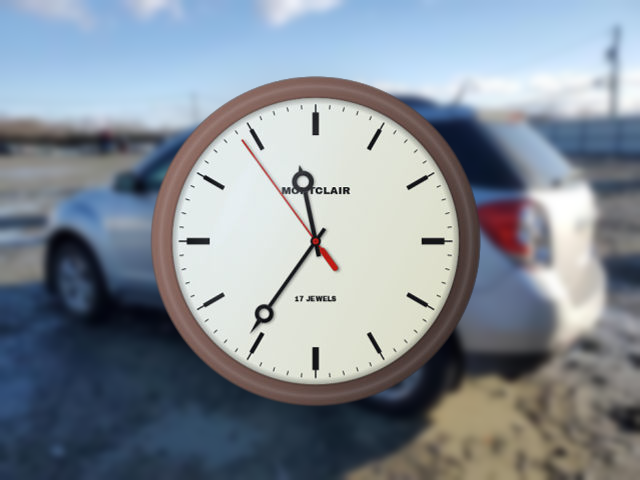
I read **11:35:54**
